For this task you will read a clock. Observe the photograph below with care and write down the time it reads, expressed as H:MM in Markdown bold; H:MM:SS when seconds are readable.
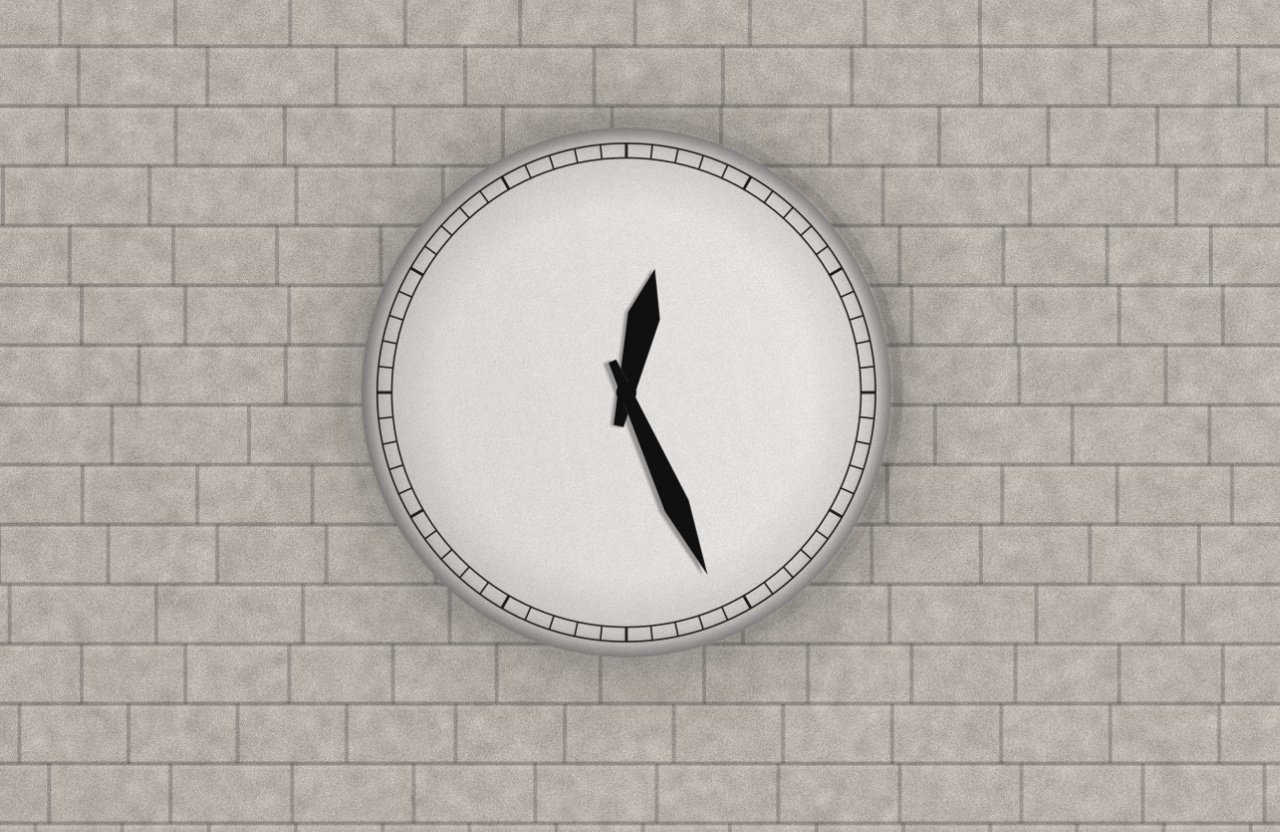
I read **12:26**
